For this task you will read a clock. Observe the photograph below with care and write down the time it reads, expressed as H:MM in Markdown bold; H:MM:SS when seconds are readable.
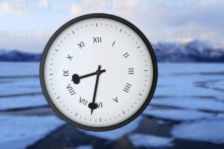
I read **8:32**
